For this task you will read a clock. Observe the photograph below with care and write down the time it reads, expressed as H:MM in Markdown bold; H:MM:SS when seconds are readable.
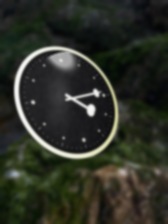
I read **4:14**
